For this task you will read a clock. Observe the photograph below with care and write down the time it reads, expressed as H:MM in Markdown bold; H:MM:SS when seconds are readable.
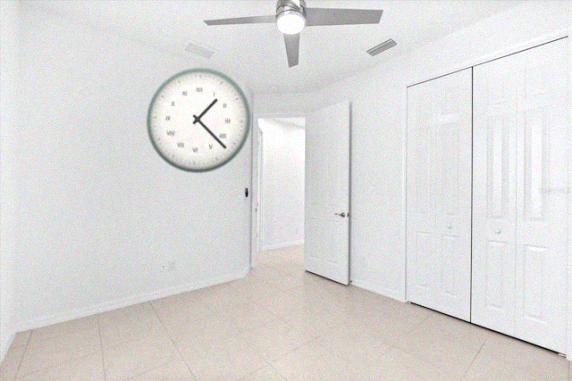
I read **1:22**
